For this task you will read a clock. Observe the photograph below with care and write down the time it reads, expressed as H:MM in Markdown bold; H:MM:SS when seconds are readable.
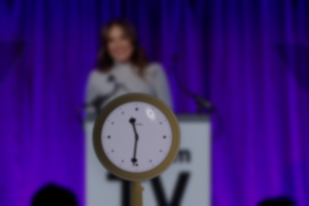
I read **11:31**
